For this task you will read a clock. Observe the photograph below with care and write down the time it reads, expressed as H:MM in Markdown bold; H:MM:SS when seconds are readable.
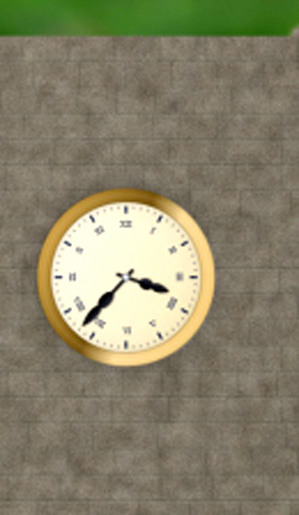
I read **3:37**
